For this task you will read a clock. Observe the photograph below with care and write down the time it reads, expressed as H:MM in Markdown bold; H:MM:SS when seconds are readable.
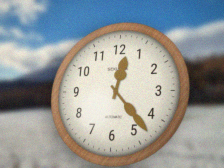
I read **12:23**
